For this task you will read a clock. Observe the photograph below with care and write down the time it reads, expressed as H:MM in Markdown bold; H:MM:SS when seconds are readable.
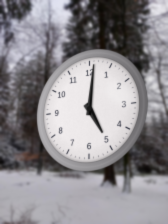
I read **5:01**
